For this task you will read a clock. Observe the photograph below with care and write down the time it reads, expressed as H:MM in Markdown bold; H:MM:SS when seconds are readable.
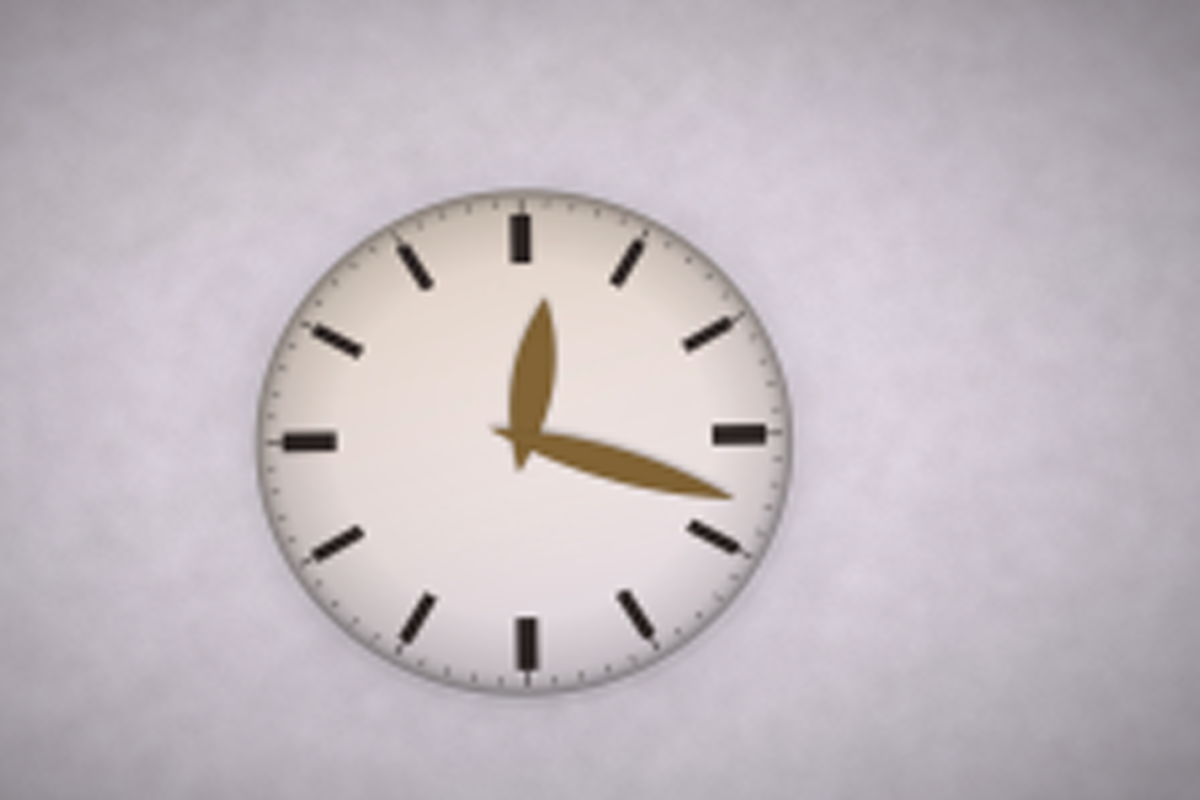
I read **12:18**
